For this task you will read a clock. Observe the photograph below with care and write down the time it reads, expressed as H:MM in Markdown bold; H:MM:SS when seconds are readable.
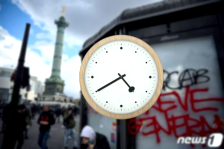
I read **4:40**
